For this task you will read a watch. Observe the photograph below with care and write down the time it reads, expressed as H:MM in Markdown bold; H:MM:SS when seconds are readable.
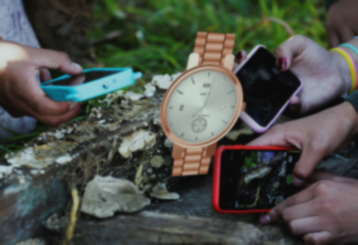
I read **7:02**
